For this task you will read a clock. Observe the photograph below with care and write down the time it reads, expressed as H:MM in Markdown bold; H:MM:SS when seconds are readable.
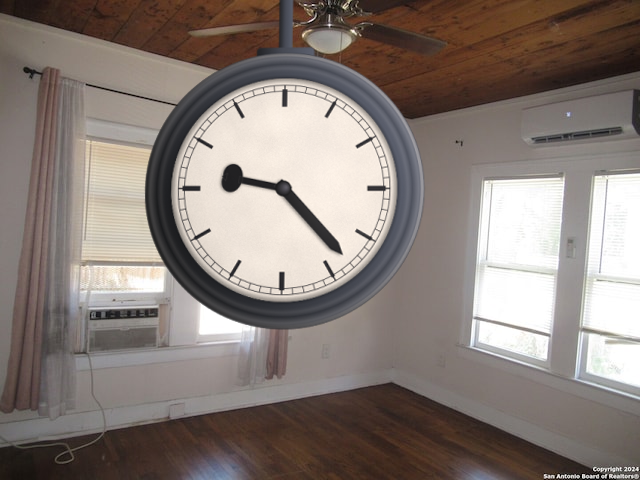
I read **9:23**
